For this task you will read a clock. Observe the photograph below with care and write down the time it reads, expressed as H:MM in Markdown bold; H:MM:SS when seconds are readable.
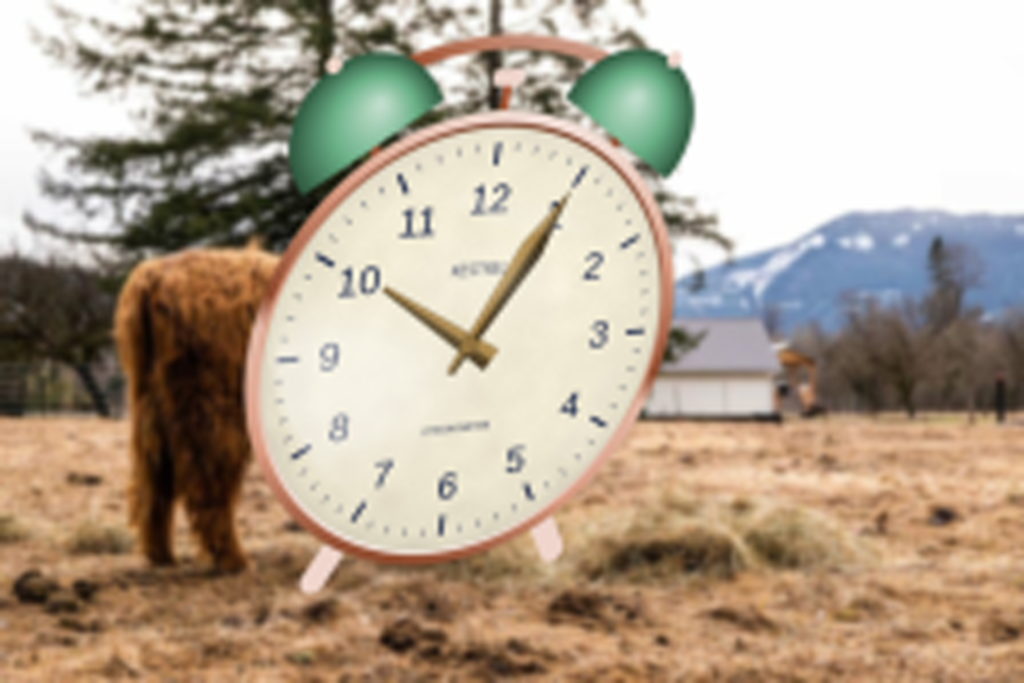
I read **10:05**
